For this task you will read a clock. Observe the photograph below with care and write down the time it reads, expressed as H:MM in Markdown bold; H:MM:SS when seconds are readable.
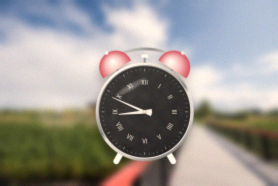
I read **8:49**
